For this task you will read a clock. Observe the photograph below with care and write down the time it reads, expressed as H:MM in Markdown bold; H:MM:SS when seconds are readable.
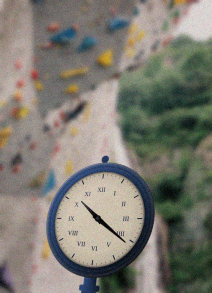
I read **10:21**
